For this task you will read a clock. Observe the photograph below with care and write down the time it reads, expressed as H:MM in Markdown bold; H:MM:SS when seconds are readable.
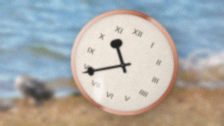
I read **10:39**
